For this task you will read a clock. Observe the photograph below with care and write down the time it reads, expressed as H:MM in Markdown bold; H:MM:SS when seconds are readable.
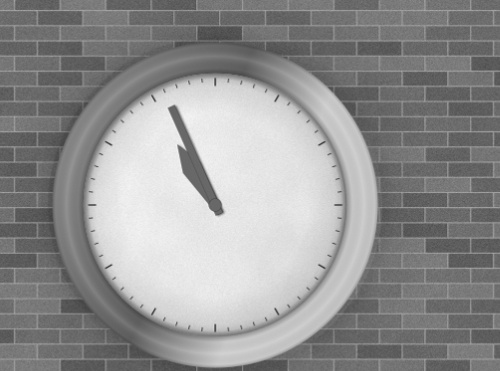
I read **10:56**
